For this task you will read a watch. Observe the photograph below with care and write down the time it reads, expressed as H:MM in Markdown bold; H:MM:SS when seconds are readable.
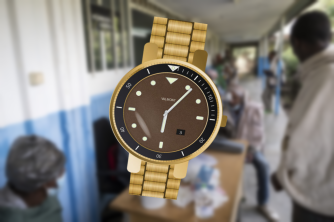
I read **6:06**
